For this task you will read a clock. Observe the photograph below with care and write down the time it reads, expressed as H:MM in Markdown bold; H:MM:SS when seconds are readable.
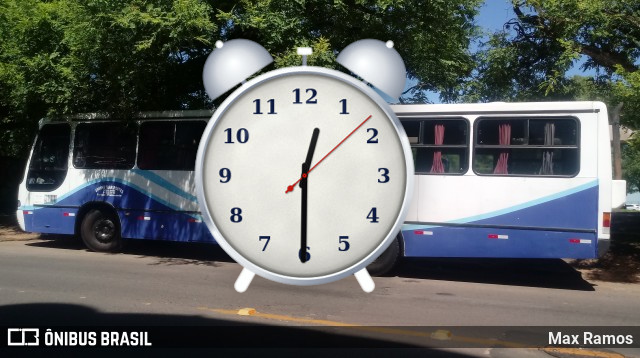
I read **12:30:08**
